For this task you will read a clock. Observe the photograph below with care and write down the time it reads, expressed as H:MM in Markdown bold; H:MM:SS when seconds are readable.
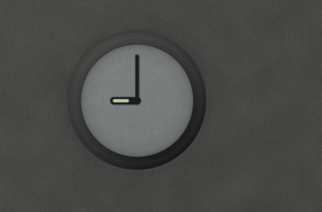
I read **9:00**
